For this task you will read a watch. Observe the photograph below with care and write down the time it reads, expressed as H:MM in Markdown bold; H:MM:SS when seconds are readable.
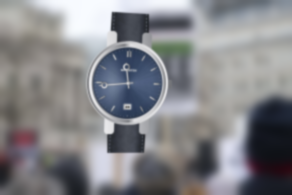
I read **11:44**
